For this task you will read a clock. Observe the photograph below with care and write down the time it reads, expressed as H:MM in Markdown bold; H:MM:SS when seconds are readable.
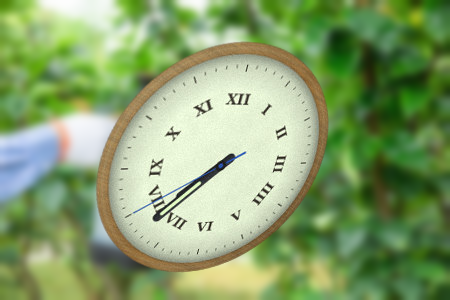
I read **7:37:40**
